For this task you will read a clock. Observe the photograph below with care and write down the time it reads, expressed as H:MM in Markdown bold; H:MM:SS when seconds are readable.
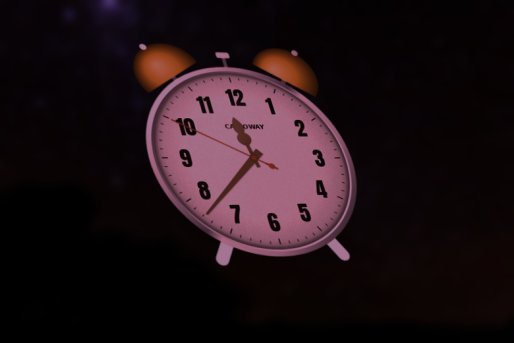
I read **11:37:50**
